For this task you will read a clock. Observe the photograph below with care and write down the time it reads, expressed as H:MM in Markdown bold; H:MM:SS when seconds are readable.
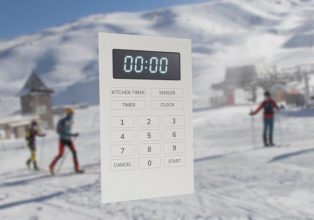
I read **0:00**
